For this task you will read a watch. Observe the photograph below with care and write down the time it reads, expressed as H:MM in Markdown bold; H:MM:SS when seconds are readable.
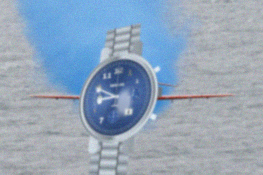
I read **8:49**
